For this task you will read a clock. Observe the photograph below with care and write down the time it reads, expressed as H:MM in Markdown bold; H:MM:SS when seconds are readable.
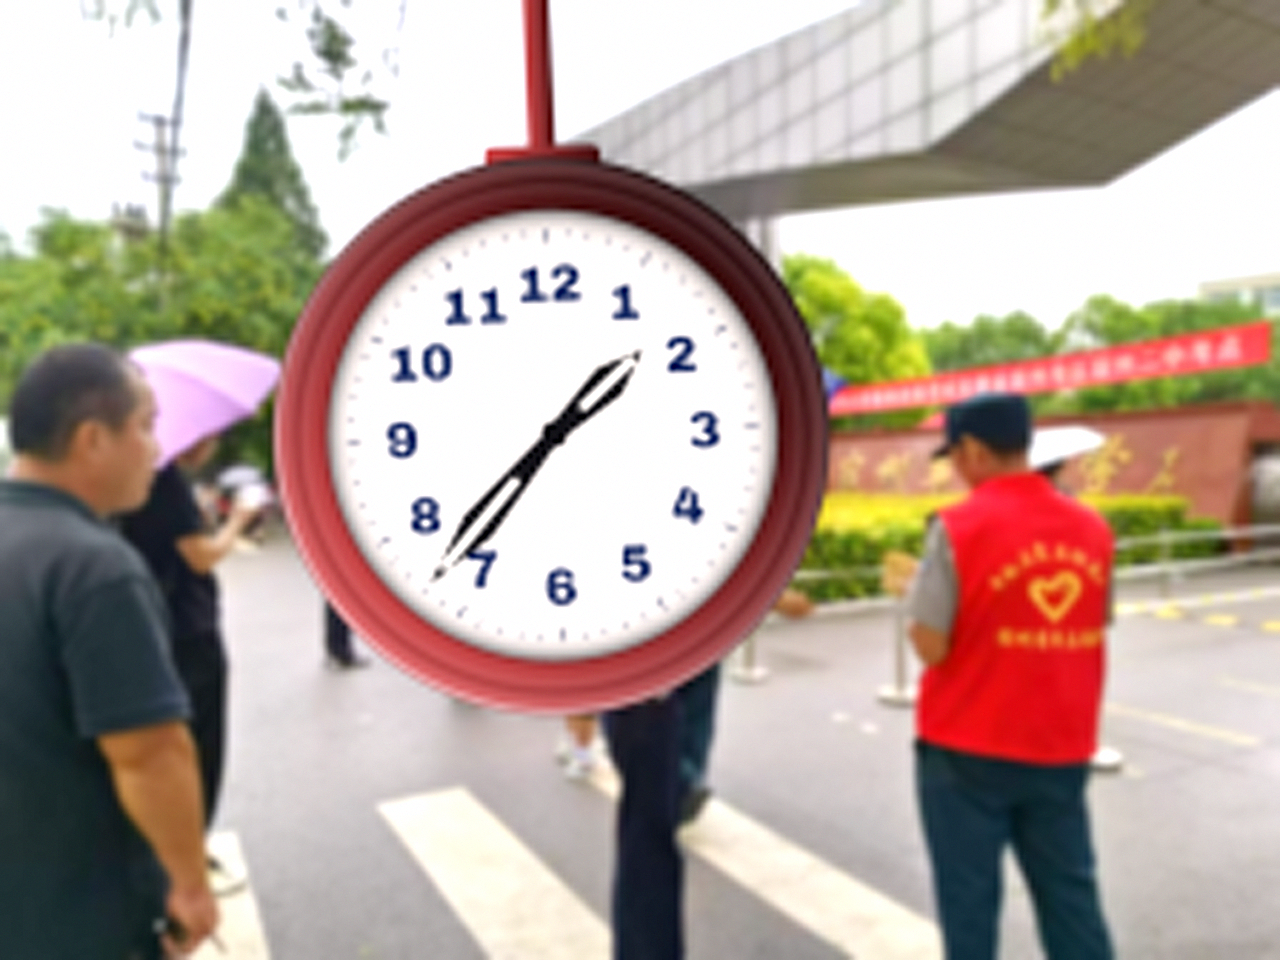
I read **1:37**
